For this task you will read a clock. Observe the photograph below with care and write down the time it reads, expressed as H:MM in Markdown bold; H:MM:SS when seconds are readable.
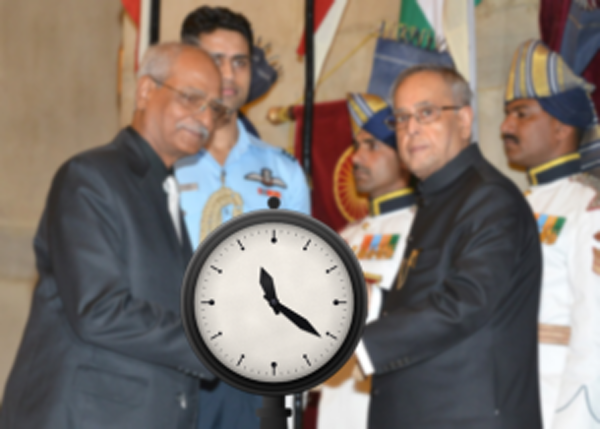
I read **11:21**
